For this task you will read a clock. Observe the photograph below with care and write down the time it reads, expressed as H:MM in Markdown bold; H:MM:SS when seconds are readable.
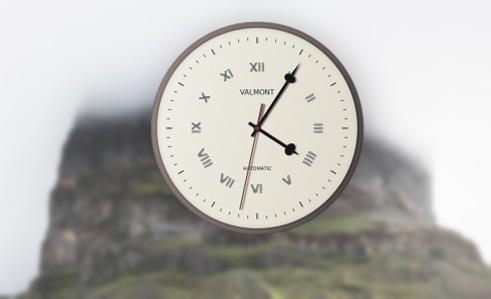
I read **4:05:32**
